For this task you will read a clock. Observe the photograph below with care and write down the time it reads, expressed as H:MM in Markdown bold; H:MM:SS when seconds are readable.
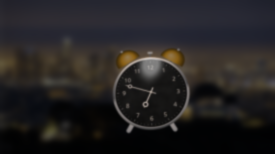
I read **6:48**
